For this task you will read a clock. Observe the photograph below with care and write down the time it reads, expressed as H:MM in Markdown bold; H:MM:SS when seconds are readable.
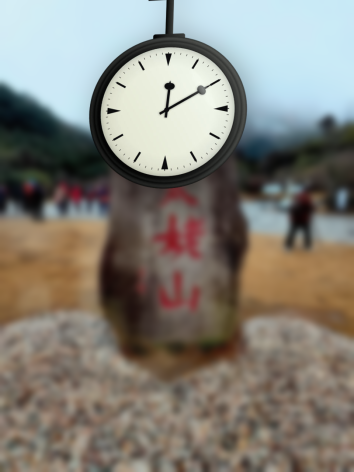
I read **12:10**
